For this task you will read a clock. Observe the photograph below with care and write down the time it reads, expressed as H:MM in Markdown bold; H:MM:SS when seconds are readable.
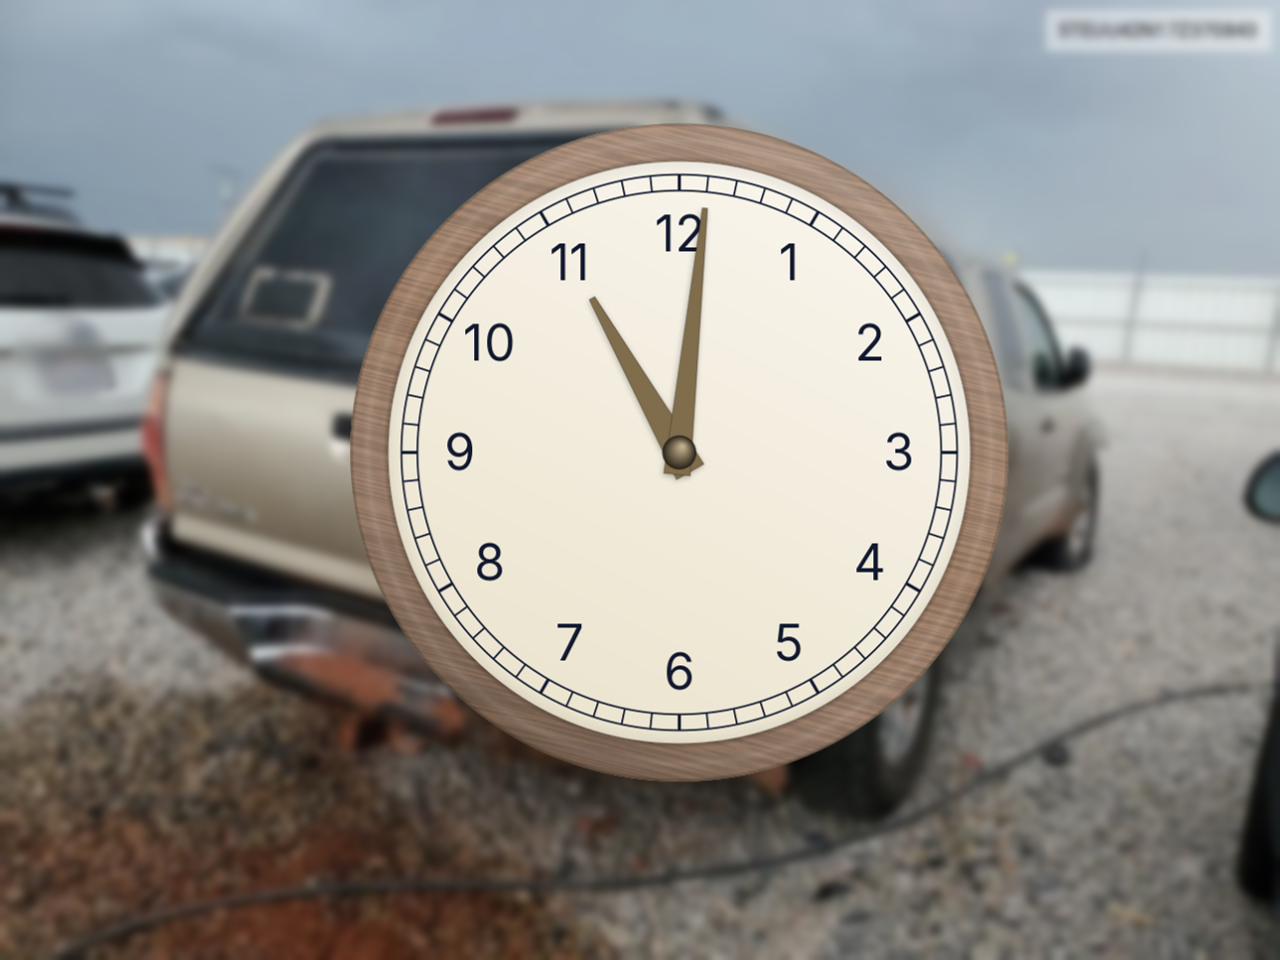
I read **11:01**
